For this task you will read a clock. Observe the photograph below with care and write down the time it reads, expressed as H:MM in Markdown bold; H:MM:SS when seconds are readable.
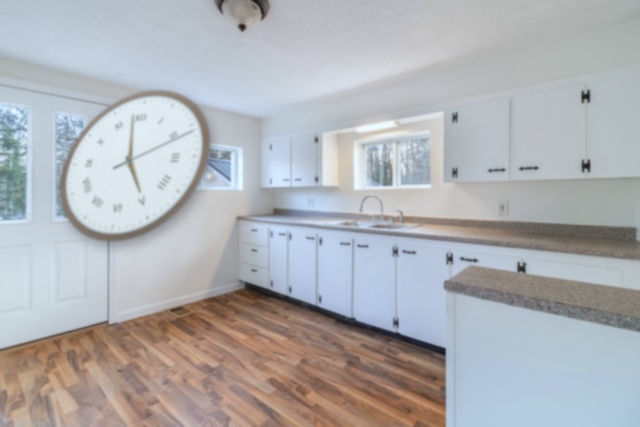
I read **4:58:11**
